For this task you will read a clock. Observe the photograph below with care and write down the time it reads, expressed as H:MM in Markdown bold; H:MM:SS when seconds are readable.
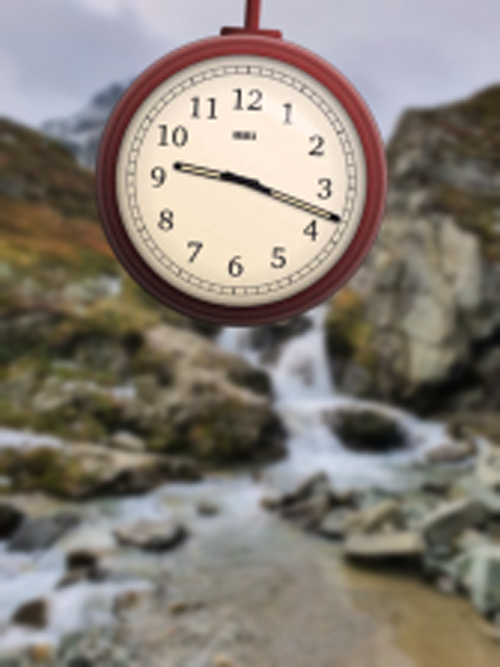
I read **9:18**
